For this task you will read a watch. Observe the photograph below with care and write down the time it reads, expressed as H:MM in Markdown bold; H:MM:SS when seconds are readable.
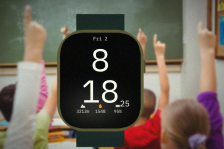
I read **8:18:25**
